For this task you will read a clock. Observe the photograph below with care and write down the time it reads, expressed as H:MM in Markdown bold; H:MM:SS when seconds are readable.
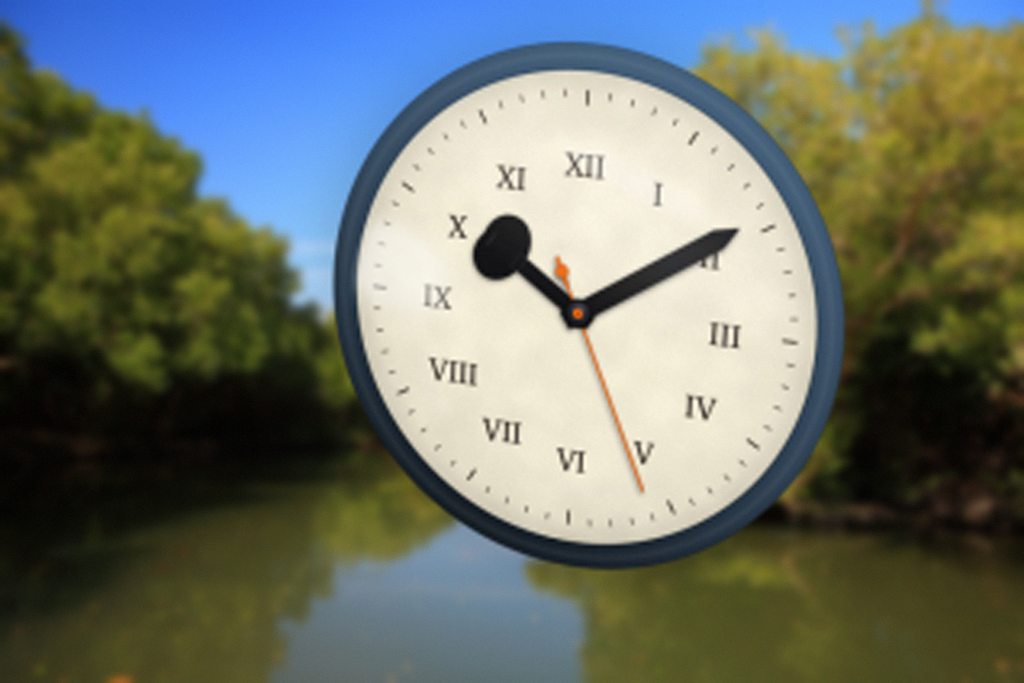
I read **10:09:26**
